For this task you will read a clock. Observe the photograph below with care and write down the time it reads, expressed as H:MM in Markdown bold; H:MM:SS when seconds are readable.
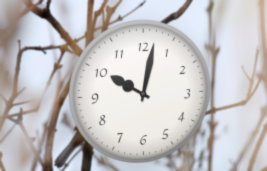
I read **10:02**
